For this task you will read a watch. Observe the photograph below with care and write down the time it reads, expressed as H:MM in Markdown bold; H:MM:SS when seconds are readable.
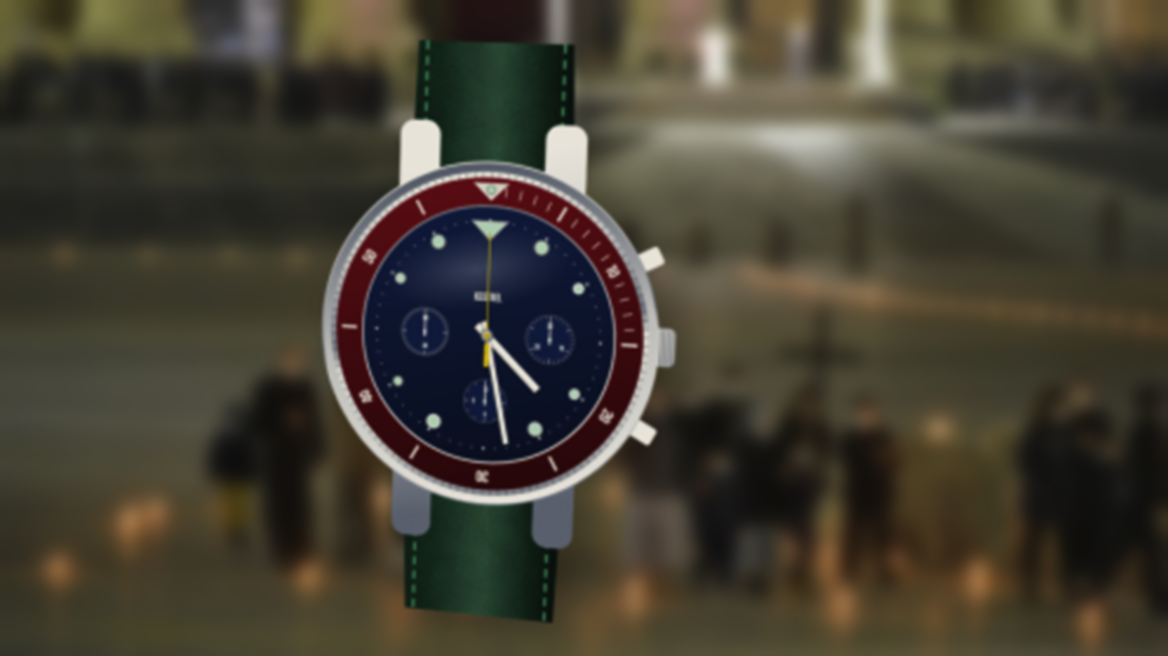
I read **4:28**
